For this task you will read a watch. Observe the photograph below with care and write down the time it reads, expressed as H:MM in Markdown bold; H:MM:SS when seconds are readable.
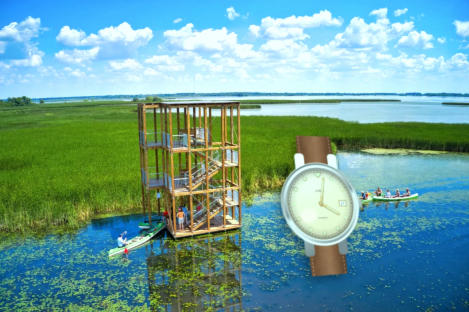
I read **4:02**
